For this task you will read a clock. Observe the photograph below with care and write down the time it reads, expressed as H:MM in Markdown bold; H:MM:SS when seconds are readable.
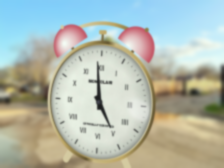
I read **4:59**
